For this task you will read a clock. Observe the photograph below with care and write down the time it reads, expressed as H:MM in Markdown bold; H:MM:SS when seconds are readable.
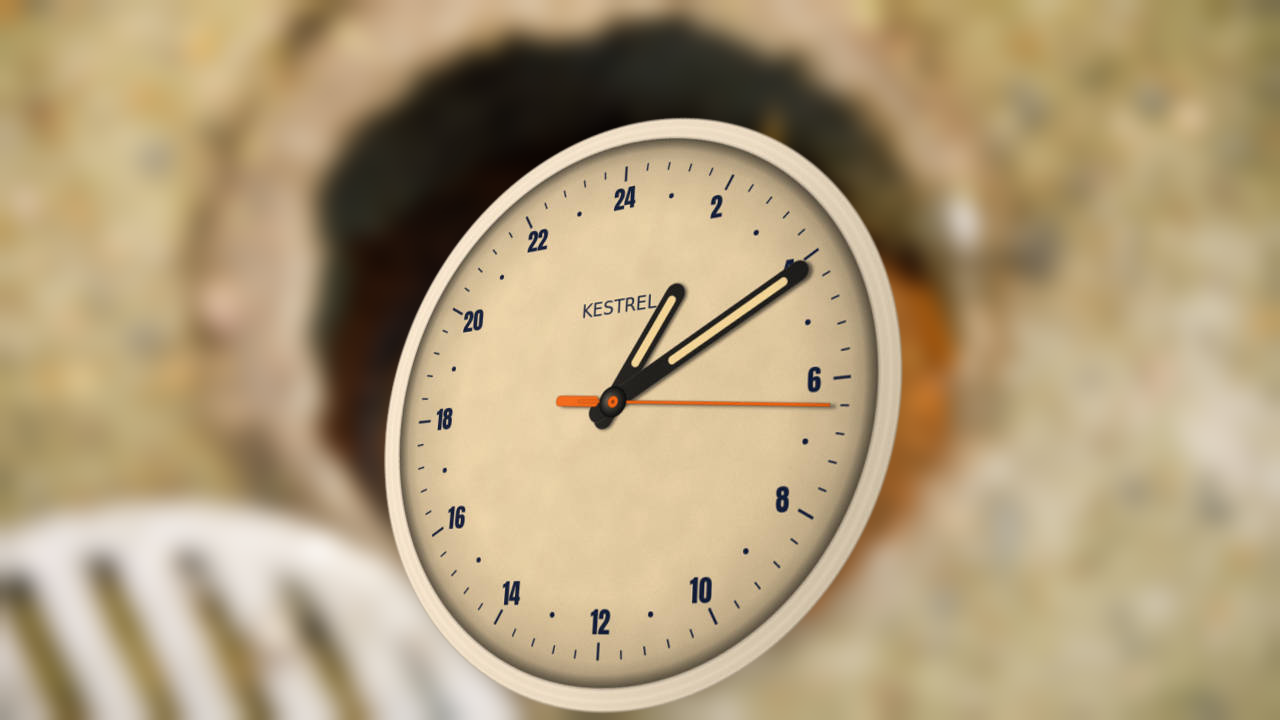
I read **2:10:16**
